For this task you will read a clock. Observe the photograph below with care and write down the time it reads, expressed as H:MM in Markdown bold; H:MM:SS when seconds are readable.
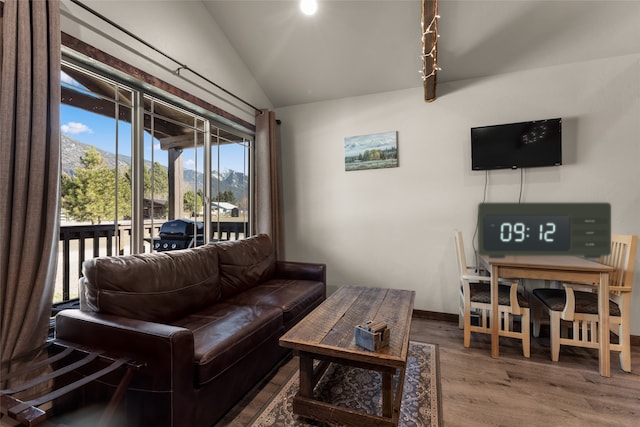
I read **9:12**
